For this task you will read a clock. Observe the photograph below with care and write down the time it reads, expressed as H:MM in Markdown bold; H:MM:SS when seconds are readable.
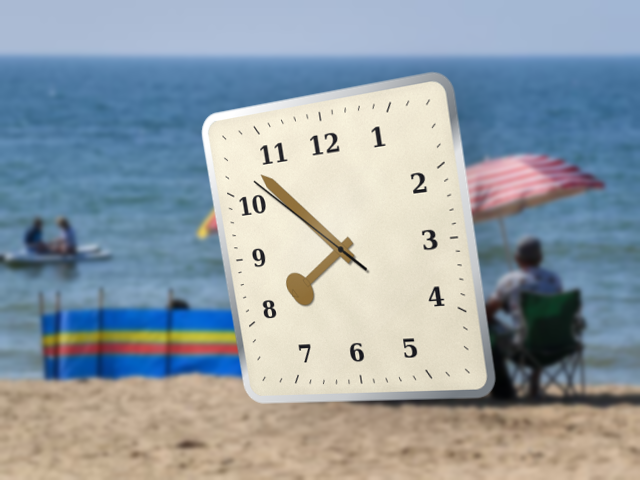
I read **7:52:52**
